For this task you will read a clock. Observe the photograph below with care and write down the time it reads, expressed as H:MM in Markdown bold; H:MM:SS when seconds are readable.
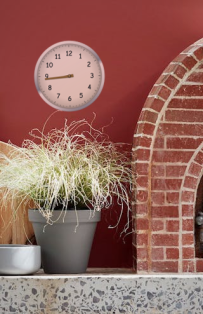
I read **8:44**
